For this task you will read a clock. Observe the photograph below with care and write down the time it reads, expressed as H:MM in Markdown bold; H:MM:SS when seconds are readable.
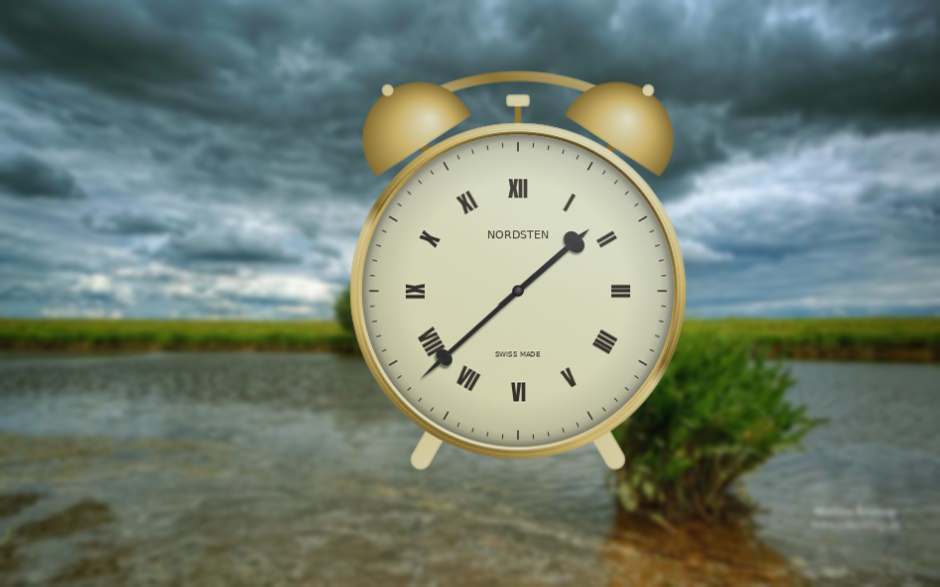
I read **1:38**
